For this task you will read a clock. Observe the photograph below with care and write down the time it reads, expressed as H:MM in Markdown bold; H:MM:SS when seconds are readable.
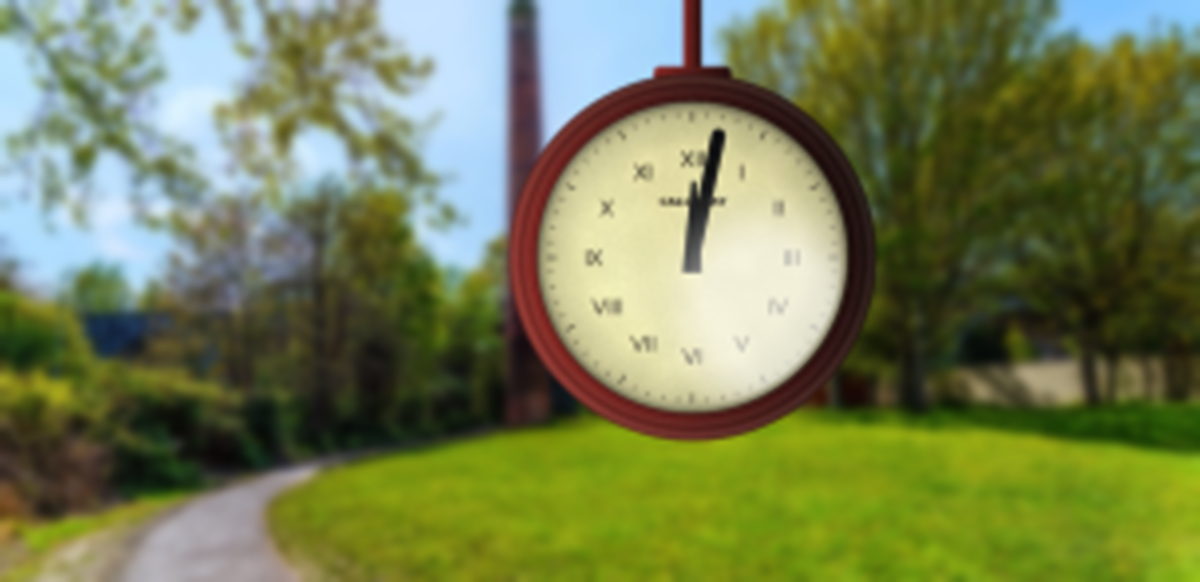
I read **12:02**
